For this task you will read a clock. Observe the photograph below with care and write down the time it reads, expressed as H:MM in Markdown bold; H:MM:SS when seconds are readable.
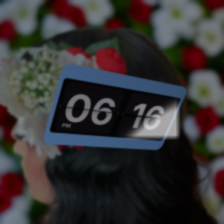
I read **6:16**
